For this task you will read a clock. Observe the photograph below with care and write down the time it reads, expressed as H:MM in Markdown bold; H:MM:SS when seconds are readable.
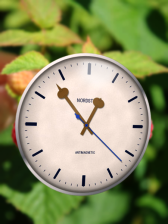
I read **12:53:22**
